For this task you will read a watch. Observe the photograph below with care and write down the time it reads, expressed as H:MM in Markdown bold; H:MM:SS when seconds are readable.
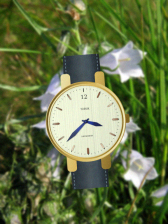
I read **3:38**
